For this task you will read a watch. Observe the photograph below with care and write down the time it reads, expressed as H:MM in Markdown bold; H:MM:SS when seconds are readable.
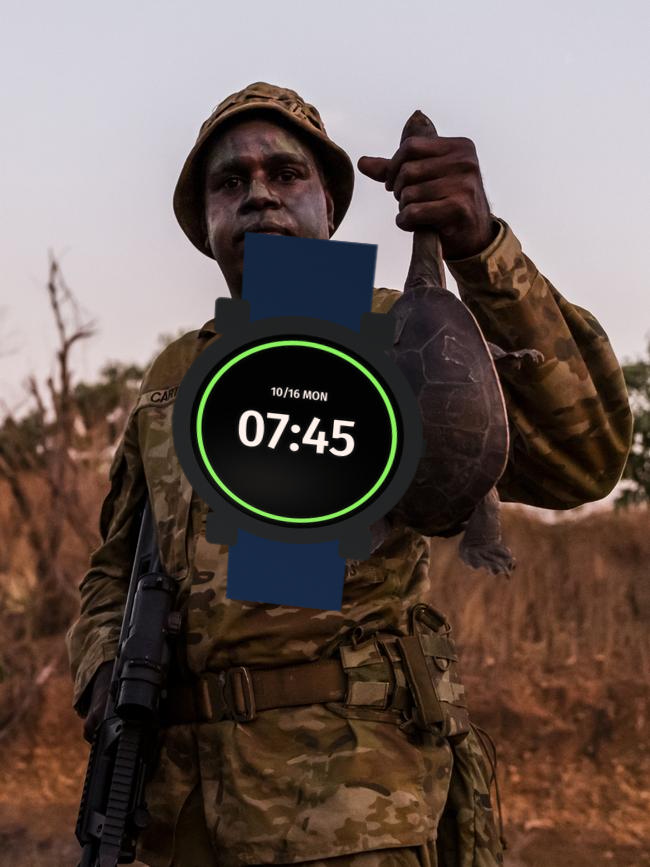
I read **7:45**
